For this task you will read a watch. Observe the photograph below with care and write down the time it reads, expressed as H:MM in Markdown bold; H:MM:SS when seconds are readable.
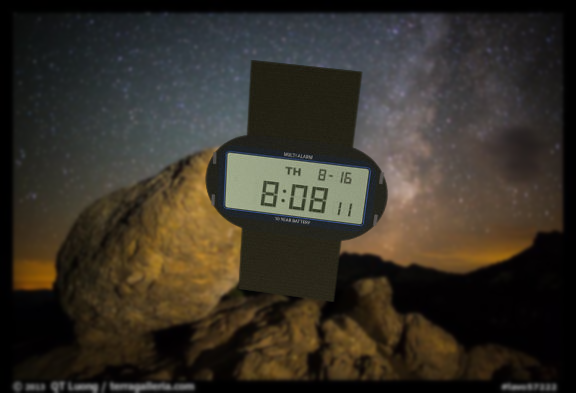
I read **8:08:11**
